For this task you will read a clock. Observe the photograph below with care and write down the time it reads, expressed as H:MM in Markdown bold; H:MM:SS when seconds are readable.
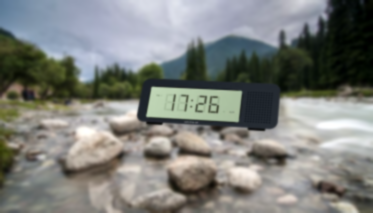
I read **17:26**
